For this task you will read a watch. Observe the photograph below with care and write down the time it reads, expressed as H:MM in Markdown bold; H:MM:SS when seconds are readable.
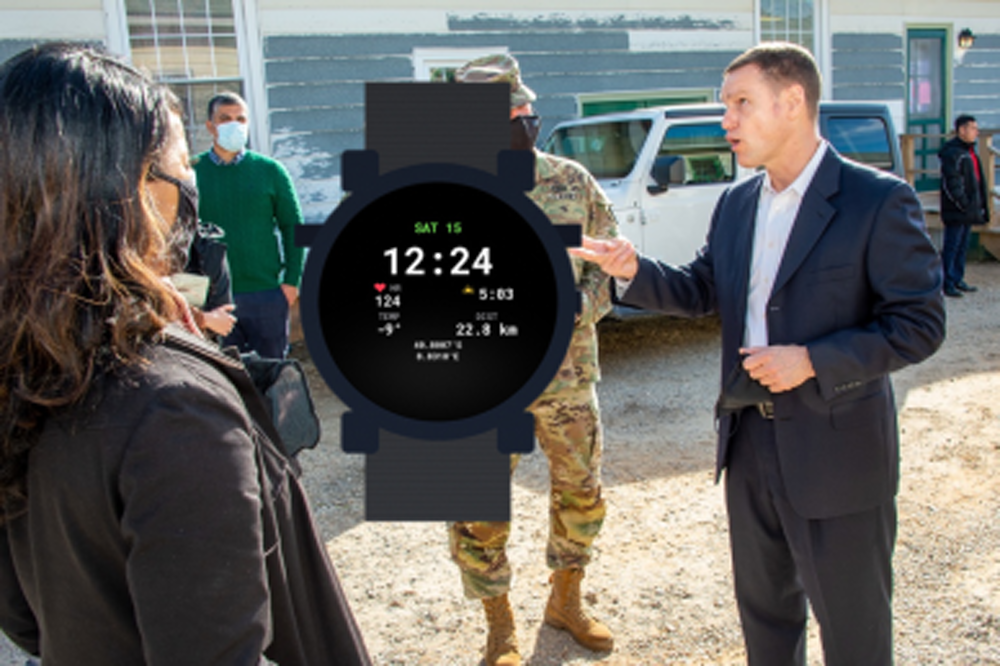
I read **12:24**
